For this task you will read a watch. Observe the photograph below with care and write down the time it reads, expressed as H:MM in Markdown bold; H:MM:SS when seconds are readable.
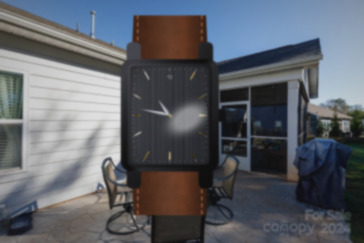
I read **10:47**
